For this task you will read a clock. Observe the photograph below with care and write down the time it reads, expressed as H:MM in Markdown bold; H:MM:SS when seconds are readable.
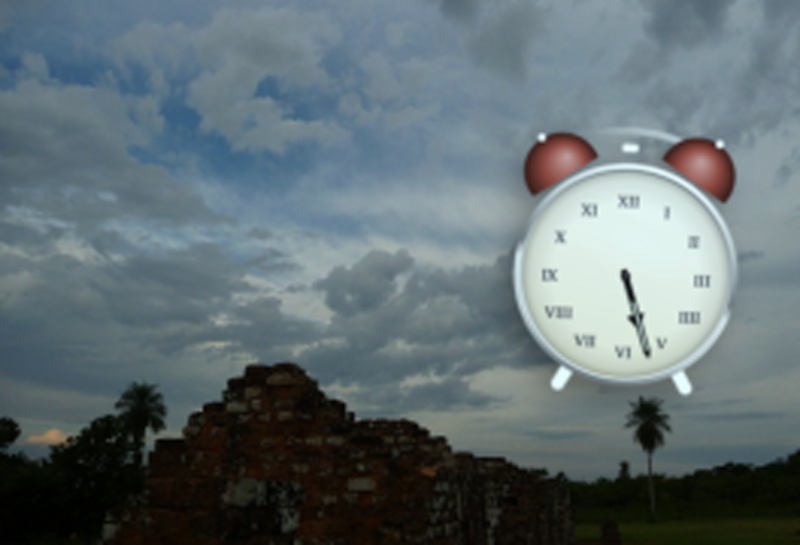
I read **5:27**
